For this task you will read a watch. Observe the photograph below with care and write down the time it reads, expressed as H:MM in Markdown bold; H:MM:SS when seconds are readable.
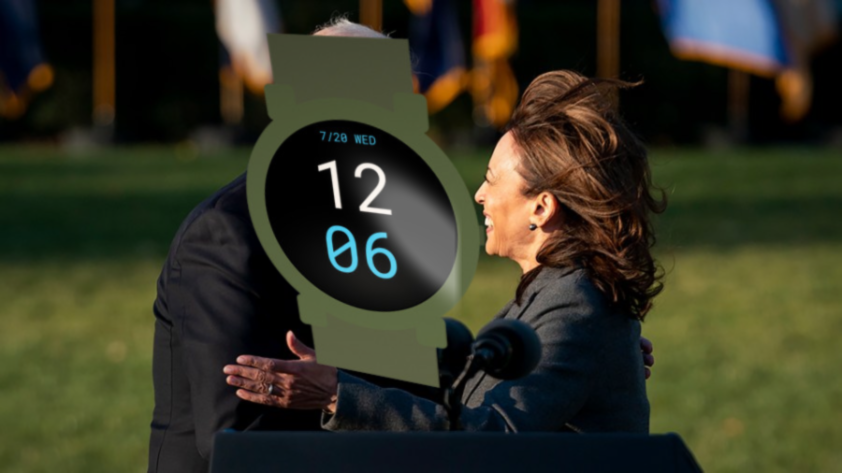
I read **12:06**
